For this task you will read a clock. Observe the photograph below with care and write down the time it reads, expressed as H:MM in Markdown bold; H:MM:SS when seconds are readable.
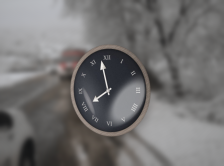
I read **7:58**
